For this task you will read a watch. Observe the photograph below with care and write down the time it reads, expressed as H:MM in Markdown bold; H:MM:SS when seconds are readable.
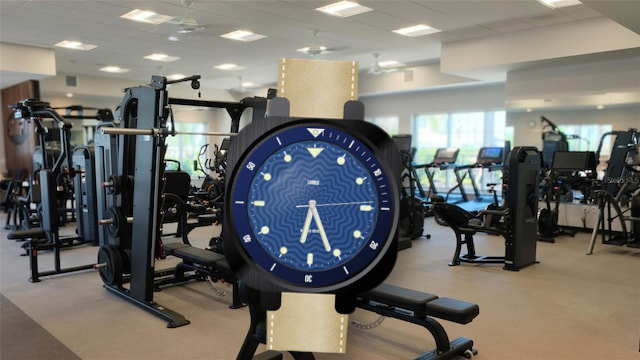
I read **6:26:14**
